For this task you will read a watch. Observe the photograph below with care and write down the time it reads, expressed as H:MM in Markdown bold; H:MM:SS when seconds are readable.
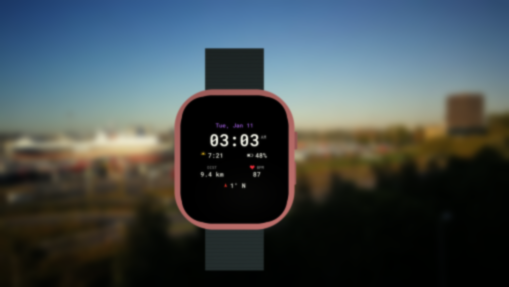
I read **3:03**
